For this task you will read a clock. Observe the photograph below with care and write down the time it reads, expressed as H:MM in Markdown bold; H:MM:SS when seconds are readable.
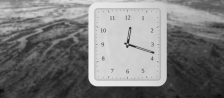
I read **12:18**
